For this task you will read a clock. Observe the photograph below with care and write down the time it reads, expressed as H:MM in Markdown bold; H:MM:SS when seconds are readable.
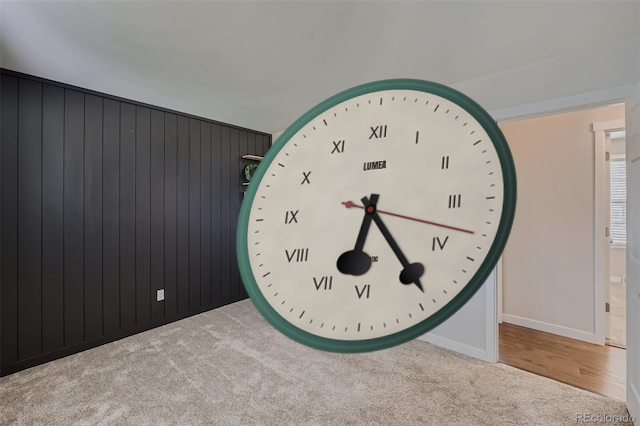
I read **6:24:18**
